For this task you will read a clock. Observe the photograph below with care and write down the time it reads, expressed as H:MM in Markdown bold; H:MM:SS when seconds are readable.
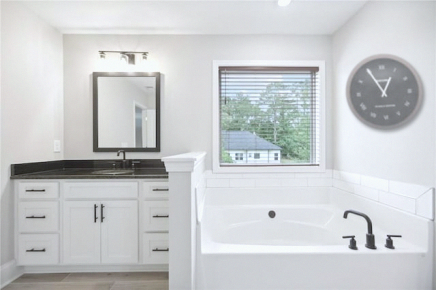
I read **12:55**
